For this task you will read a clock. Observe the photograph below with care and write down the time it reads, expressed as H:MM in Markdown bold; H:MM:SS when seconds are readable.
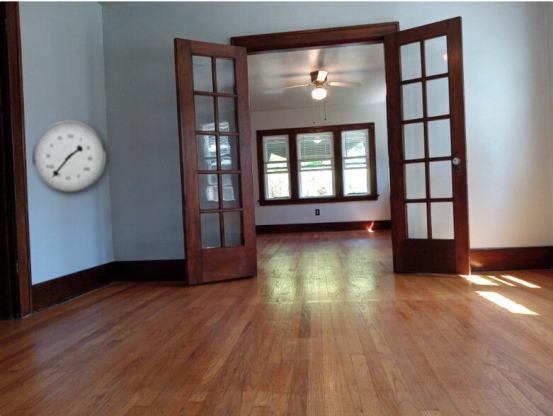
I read **1:36**
